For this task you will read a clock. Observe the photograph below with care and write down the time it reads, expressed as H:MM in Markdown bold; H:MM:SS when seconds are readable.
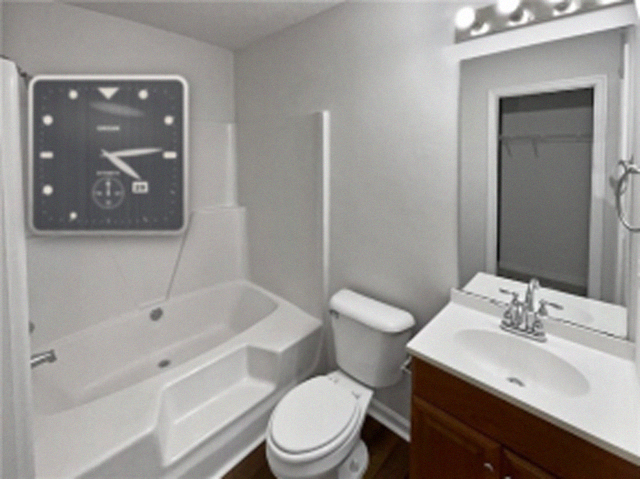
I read **4:14**
